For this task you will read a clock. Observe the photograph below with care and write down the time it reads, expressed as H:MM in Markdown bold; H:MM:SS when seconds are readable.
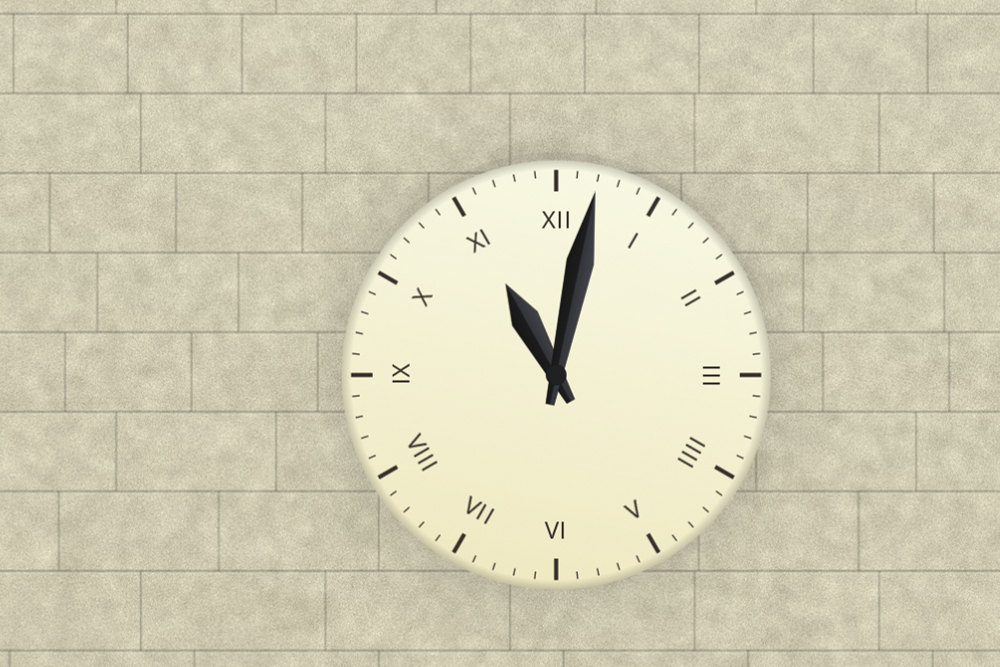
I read **11:02**
